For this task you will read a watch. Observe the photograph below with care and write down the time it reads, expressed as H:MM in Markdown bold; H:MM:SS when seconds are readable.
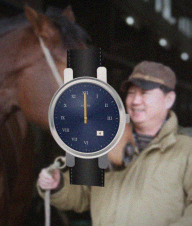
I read **12:00**
